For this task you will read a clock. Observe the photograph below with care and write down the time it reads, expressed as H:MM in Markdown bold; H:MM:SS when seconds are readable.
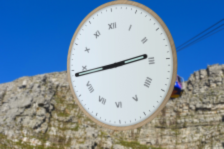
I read **2:44**
